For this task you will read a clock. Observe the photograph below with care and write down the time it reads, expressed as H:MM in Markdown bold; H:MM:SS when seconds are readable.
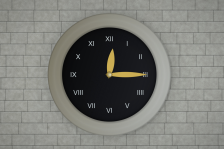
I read **12:15**
